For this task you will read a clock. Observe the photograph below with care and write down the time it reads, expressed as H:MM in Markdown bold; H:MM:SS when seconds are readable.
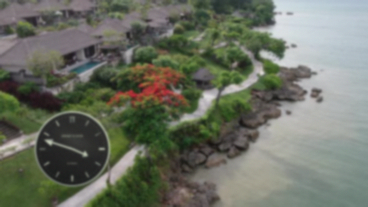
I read **3:48**
